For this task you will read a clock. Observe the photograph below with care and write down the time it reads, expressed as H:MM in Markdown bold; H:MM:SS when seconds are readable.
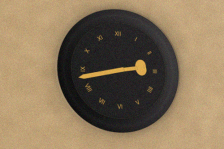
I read **2:43**
